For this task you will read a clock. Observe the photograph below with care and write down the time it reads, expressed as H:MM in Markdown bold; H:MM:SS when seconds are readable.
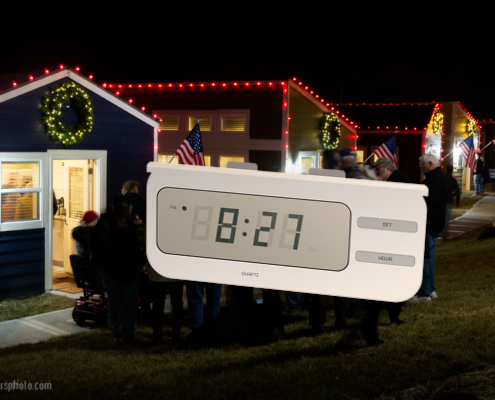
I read **8:27**
